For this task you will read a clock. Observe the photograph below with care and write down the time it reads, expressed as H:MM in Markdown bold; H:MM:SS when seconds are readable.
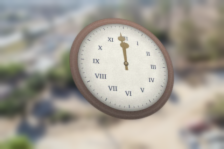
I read **11:59**
